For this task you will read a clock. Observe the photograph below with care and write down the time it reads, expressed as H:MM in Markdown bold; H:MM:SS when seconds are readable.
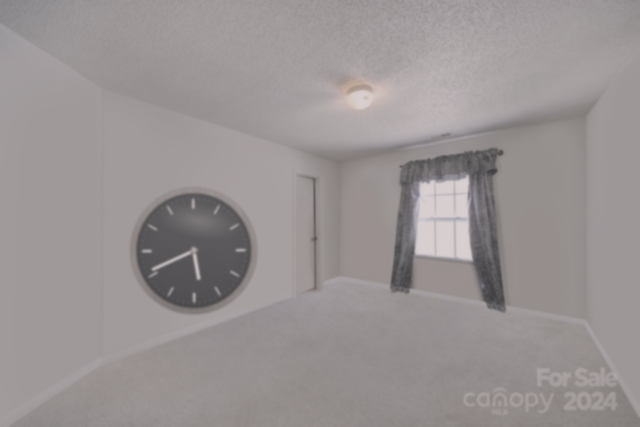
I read **5:41**
